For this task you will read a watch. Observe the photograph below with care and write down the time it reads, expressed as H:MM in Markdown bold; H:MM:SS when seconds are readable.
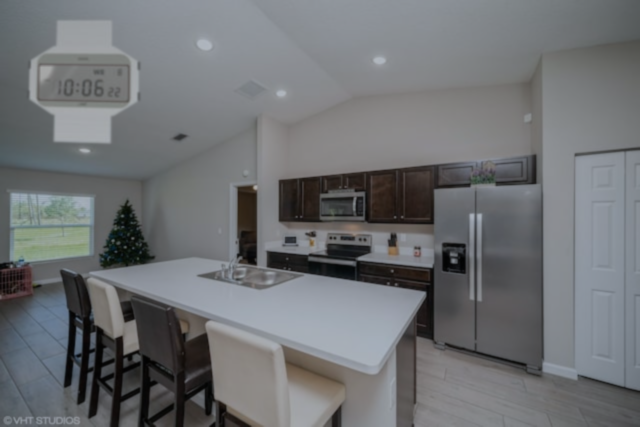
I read **10:06**
